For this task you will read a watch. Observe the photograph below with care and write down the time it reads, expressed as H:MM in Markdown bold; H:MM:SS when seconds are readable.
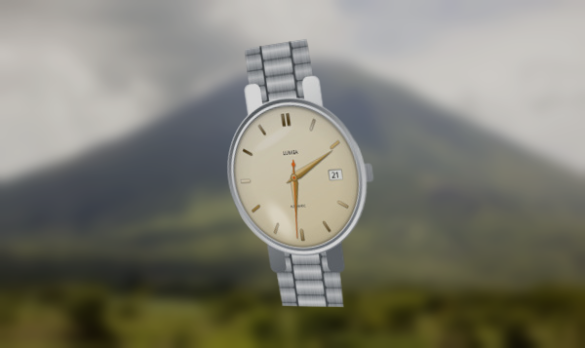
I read **6:10:31**
